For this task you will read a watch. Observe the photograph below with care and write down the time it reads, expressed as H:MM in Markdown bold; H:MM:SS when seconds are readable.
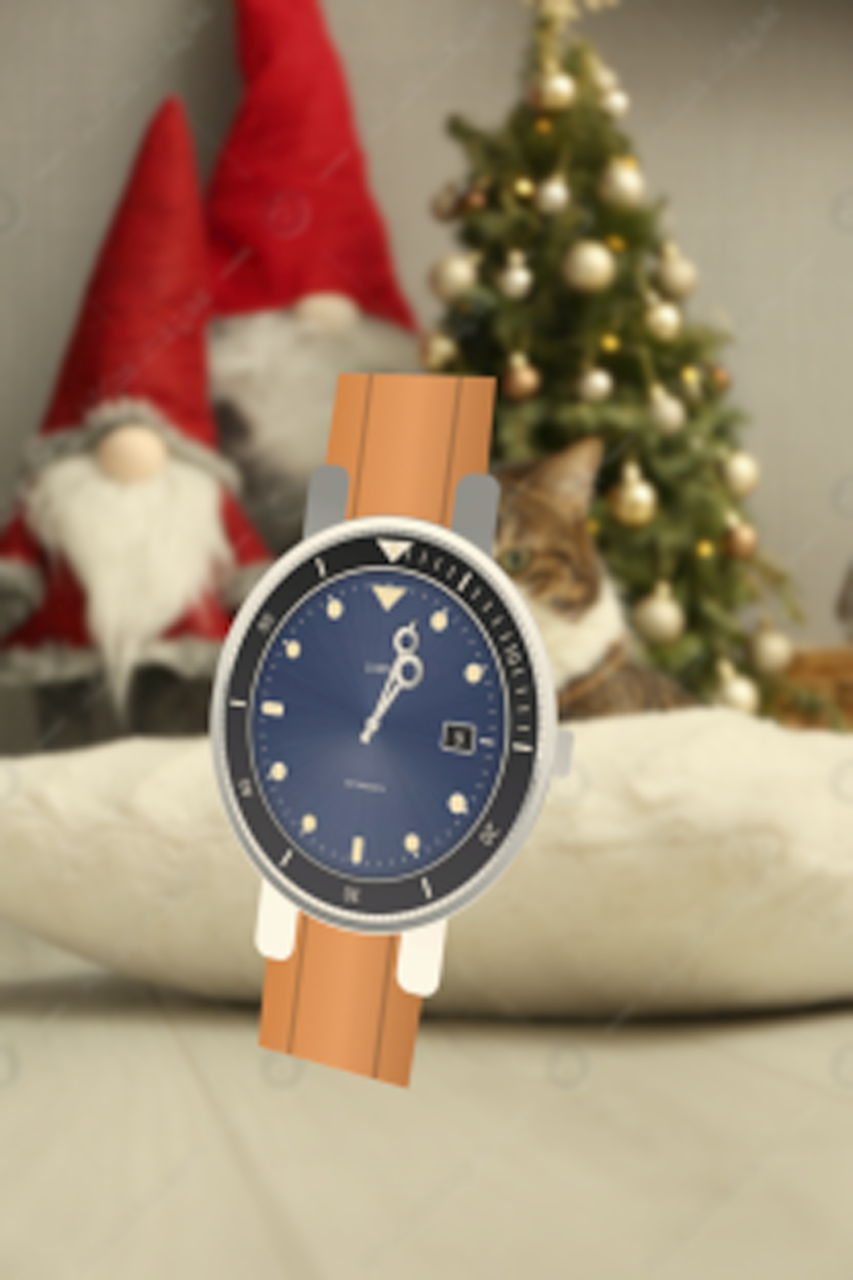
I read **1:03**
